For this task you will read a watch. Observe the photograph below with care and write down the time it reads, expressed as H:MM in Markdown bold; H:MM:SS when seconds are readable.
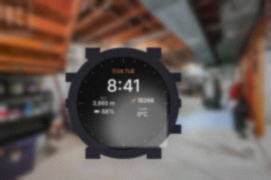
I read **8:41**
